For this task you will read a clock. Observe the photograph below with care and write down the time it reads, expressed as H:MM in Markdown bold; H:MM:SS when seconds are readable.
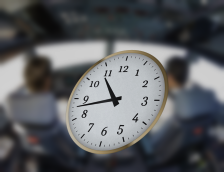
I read **10:43**
